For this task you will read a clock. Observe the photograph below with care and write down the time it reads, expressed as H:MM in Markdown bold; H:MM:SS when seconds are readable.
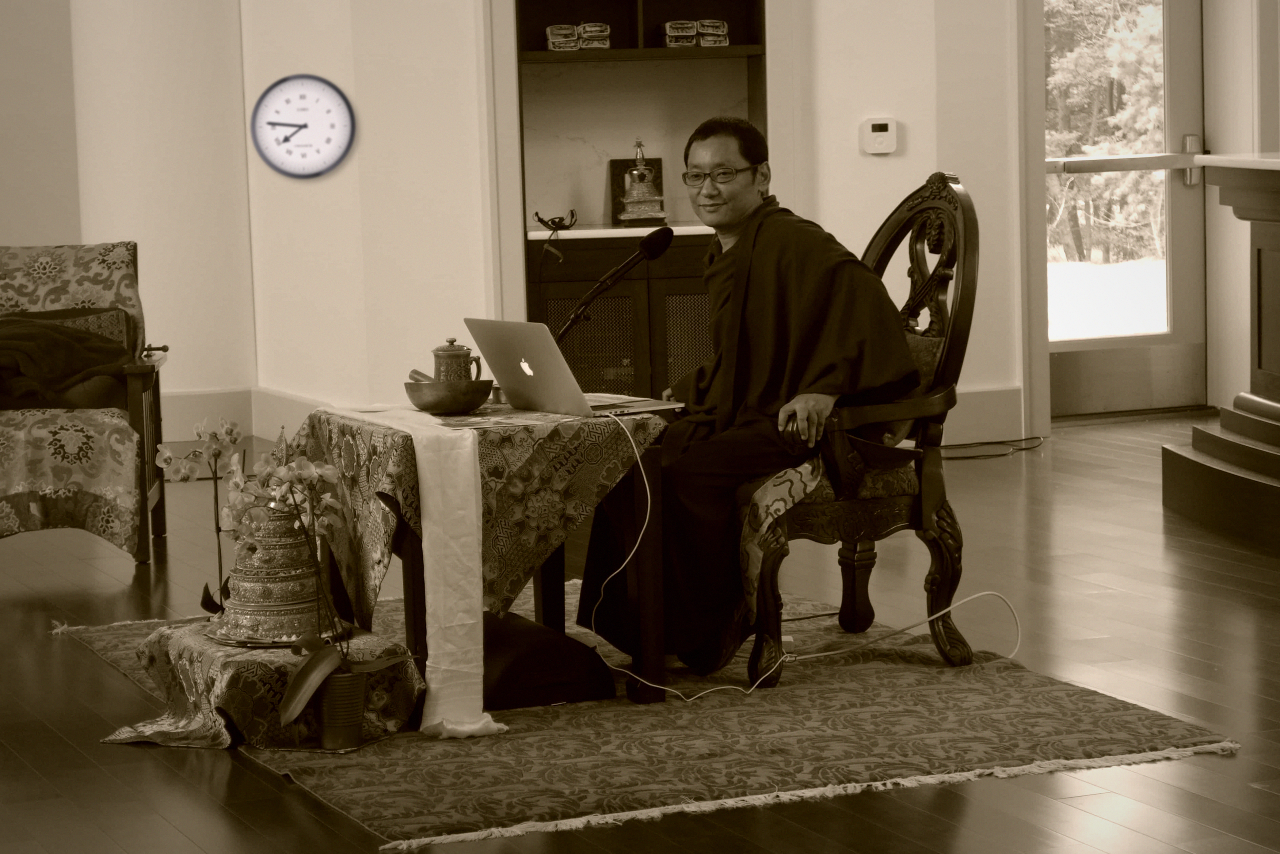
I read **7:46**
